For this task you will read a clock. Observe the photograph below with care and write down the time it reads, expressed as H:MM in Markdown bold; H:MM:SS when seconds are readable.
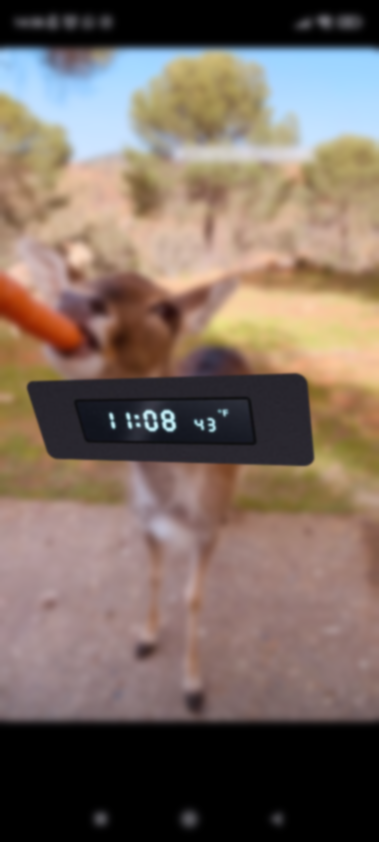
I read **11:08**
